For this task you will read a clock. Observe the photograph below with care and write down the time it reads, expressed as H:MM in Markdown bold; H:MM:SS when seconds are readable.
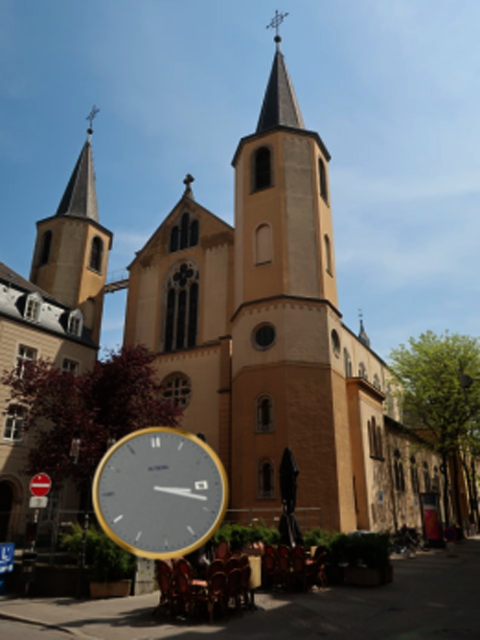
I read **3:18**
